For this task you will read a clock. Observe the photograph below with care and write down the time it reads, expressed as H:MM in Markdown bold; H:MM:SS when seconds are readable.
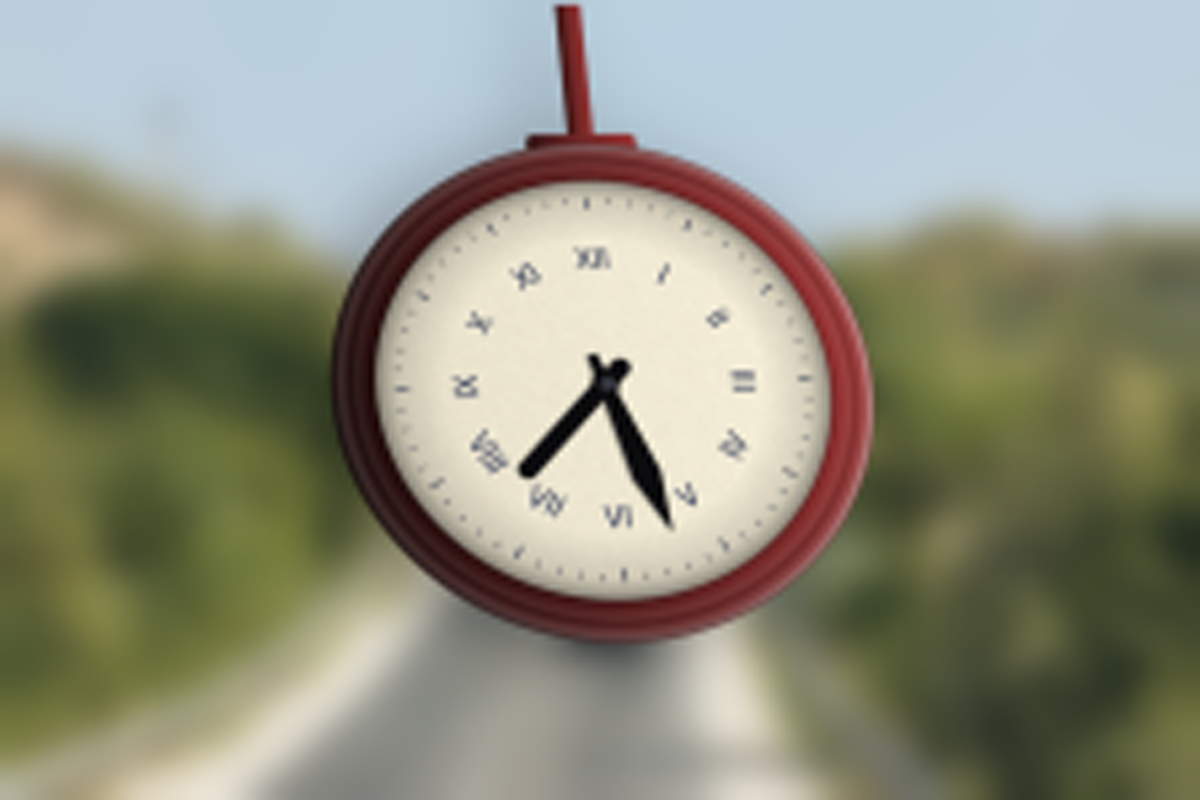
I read **7:27**
